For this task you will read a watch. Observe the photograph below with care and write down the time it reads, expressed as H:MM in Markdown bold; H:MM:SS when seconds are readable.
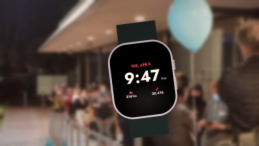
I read **9:47**
